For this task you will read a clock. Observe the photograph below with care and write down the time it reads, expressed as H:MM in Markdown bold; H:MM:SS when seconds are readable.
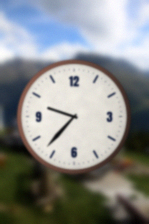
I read **9:37**
